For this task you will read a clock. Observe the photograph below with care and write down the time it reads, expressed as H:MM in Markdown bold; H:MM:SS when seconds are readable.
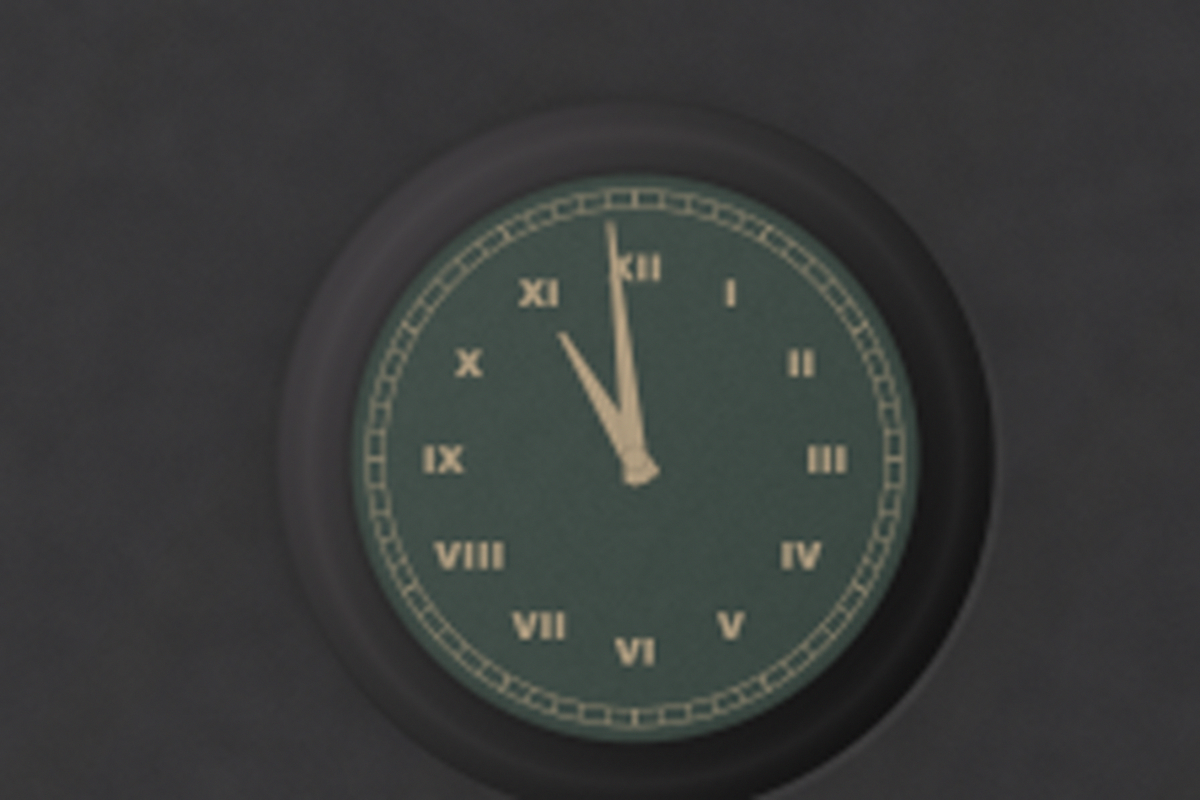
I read **10:59**
